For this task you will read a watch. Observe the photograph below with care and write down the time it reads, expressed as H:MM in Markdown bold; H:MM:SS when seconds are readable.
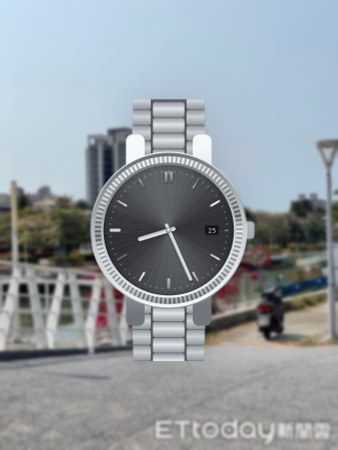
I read **8:26**
